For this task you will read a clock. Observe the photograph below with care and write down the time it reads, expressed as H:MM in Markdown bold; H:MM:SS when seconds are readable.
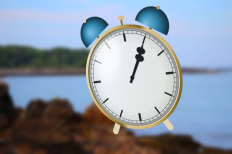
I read **1:05**
